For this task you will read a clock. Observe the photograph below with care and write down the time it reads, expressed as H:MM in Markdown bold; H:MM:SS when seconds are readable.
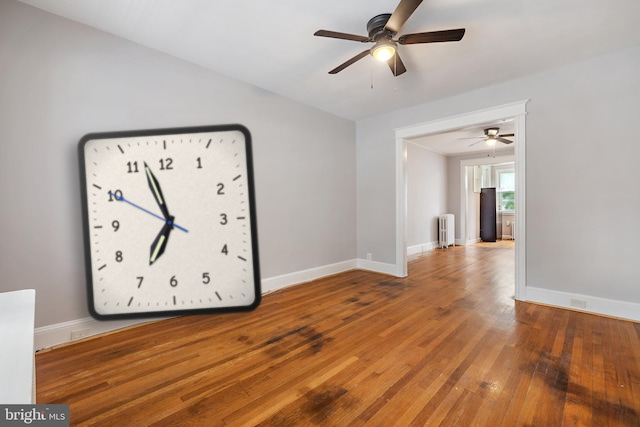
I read **6:56:50**
